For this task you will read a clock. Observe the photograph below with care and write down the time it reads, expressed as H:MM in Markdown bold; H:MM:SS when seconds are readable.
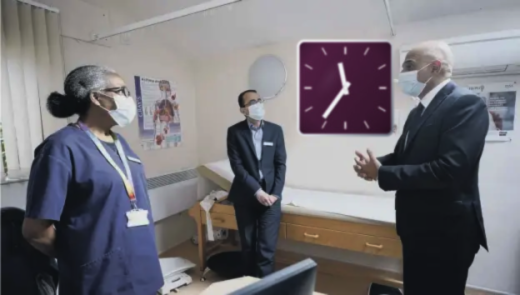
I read **11:36**
